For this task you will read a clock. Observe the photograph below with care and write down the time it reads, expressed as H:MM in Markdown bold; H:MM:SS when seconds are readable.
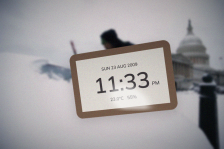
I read **11:33**
